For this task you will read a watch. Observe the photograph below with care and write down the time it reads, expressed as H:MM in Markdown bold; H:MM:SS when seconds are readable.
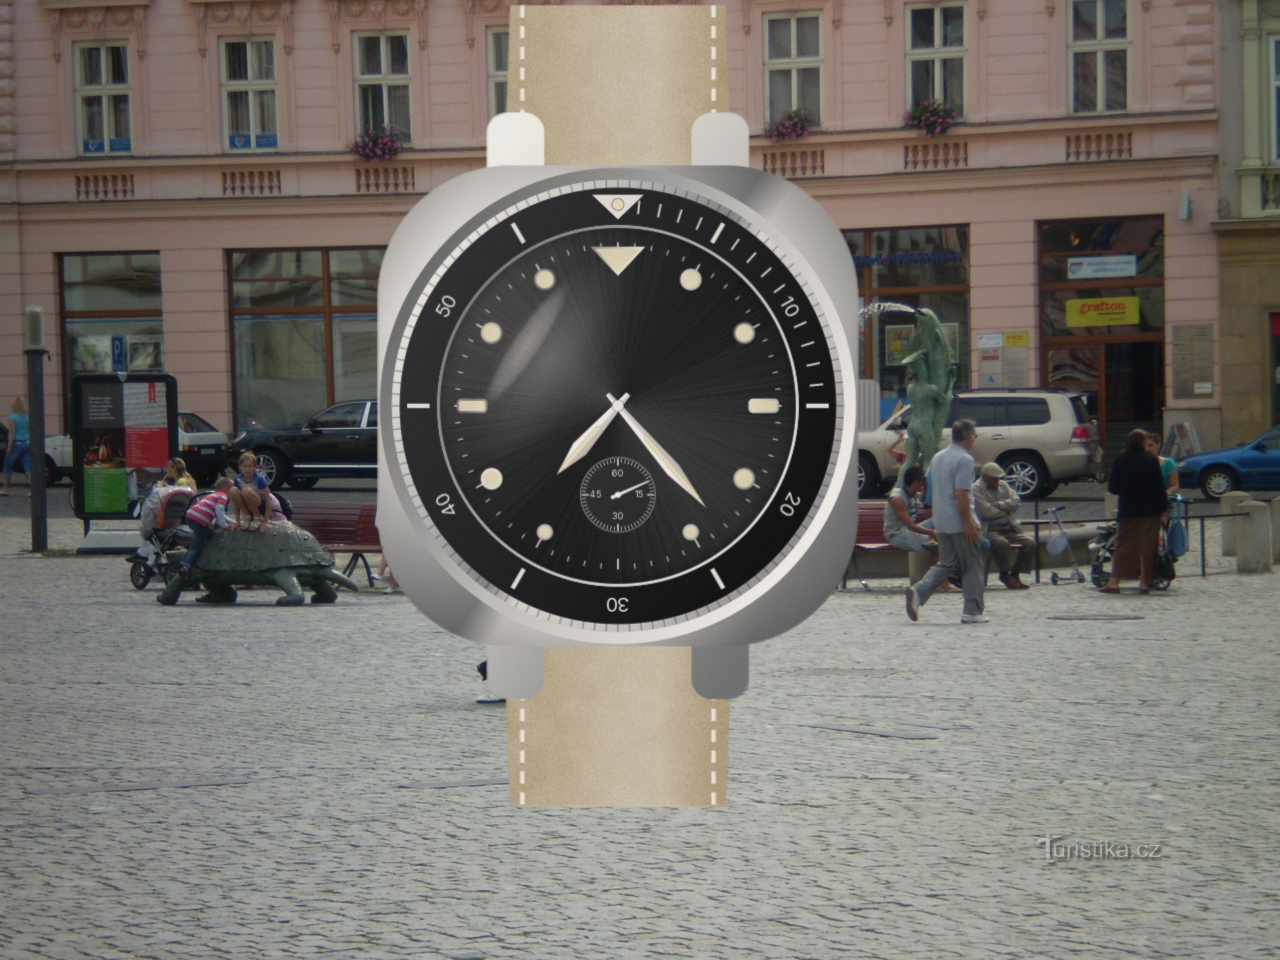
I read **7:23:11**
